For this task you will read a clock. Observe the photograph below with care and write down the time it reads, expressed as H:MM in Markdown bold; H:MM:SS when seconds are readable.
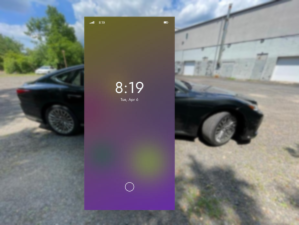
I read **8:19**
